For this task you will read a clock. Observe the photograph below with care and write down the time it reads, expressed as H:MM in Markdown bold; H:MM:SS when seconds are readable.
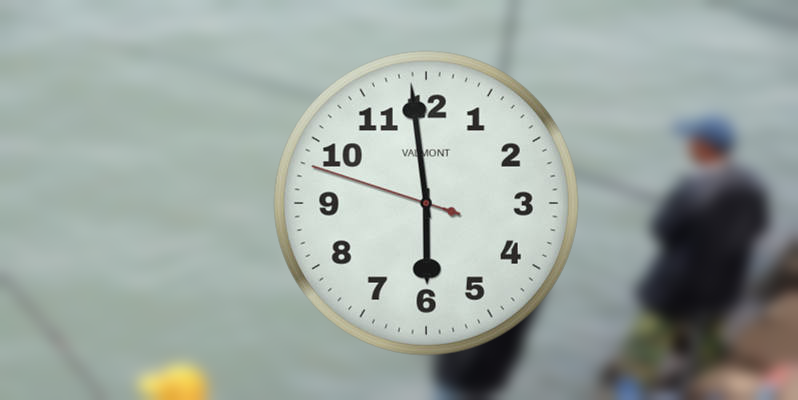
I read **5:58:48**
